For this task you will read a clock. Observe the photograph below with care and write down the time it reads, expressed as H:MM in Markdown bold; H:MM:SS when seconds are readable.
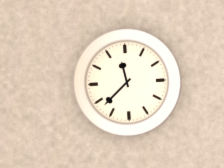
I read **11:38**
